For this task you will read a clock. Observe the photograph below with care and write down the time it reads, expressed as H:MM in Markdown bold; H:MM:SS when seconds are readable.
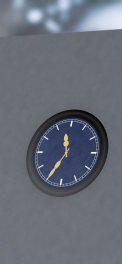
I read **11:35**
